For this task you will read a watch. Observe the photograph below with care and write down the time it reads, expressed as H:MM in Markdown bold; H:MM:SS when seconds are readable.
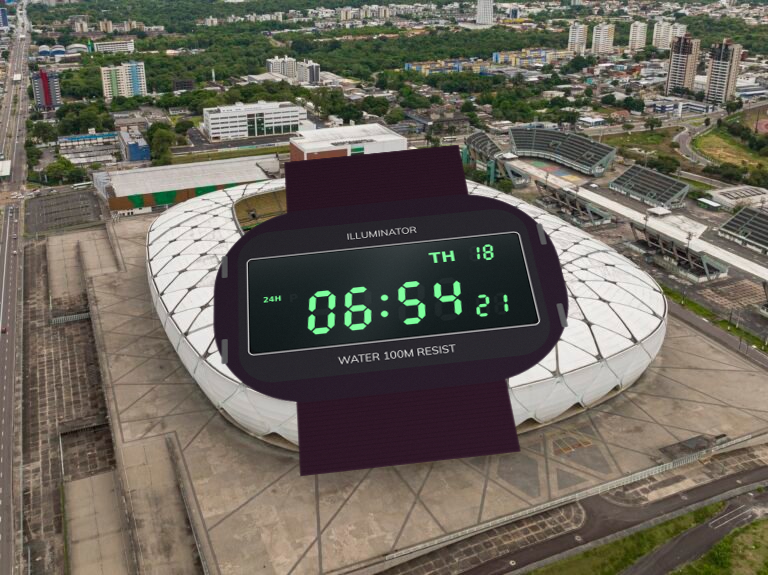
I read **6:54:21**
